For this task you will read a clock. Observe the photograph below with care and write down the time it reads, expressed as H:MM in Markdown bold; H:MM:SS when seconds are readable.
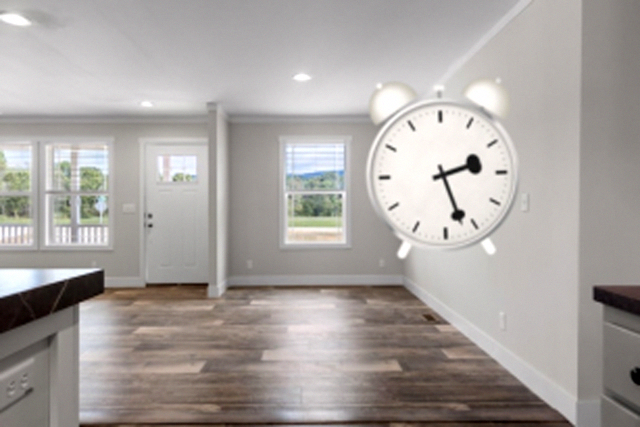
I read **2:27**
